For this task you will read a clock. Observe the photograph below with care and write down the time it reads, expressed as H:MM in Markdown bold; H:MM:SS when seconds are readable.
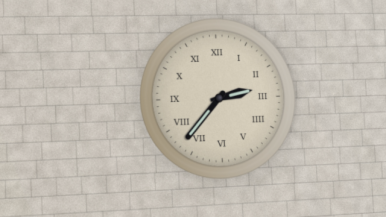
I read **2:37**
